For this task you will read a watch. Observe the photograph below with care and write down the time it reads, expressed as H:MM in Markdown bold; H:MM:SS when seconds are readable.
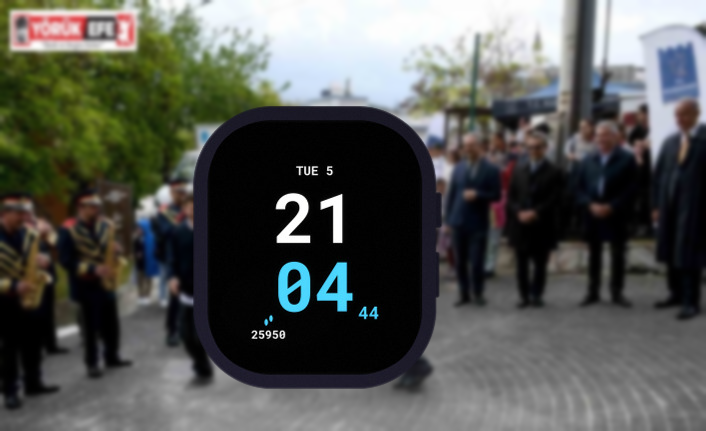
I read **21:04:44**
